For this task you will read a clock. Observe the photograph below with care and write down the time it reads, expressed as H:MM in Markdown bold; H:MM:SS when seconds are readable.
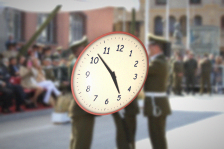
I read **4:52**
